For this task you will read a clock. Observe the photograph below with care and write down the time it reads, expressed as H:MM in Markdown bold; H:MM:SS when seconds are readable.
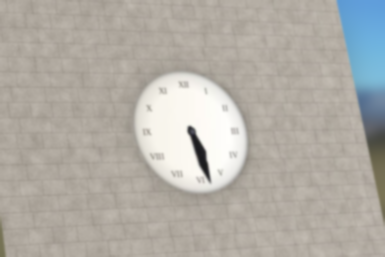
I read **5:28**
